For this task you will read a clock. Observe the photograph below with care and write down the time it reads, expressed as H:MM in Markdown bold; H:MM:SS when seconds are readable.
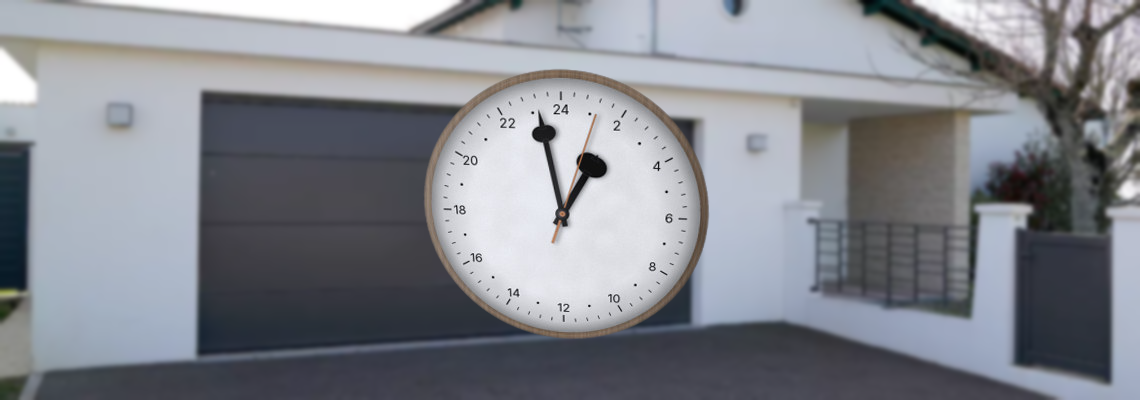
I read **1:58:03**
